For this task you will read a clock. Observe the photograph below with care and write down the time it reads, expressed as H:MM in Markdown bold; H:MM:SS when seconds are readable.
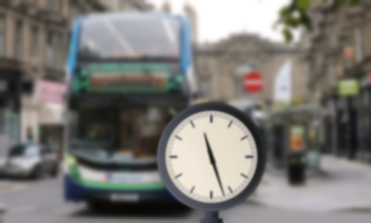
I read **11:27**
